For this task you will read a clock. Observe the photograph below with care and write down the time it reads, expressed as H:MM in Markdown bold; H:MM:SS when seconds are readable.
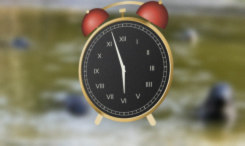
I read **5:57**
